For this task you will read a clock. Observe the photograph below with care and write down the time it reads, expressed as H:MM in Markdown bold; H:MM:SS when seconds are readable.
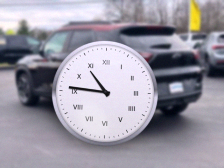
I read **10:46**
